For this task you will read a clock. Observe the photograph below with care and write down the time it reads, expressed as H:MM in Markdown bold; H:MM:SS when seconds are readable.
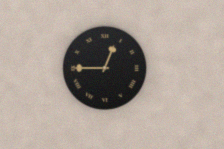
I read **12:45**
